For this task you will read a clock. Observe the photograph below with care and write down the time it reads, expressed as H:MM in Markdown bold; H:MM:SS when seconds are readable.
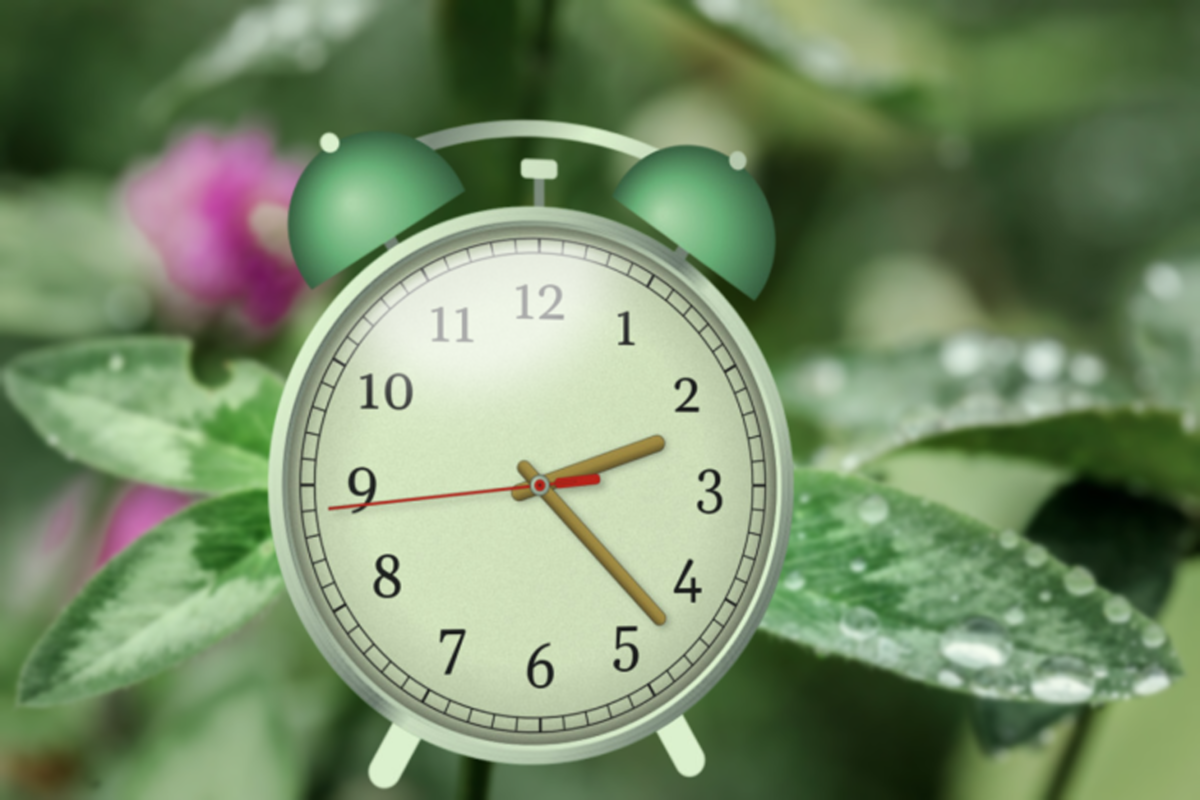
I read **2:22:44**
